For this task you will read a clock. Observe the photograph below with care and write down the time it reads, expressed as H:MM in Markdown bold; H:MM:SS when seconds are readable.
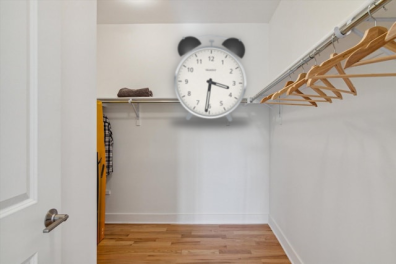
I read **3:31**
